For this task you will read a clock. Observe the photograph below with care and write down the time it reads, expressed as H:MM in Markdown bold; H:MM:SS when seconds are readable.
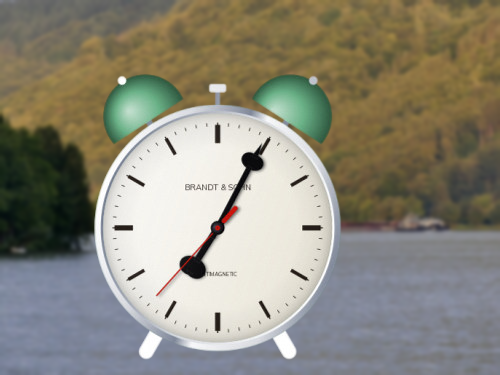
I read **7:04:37**
